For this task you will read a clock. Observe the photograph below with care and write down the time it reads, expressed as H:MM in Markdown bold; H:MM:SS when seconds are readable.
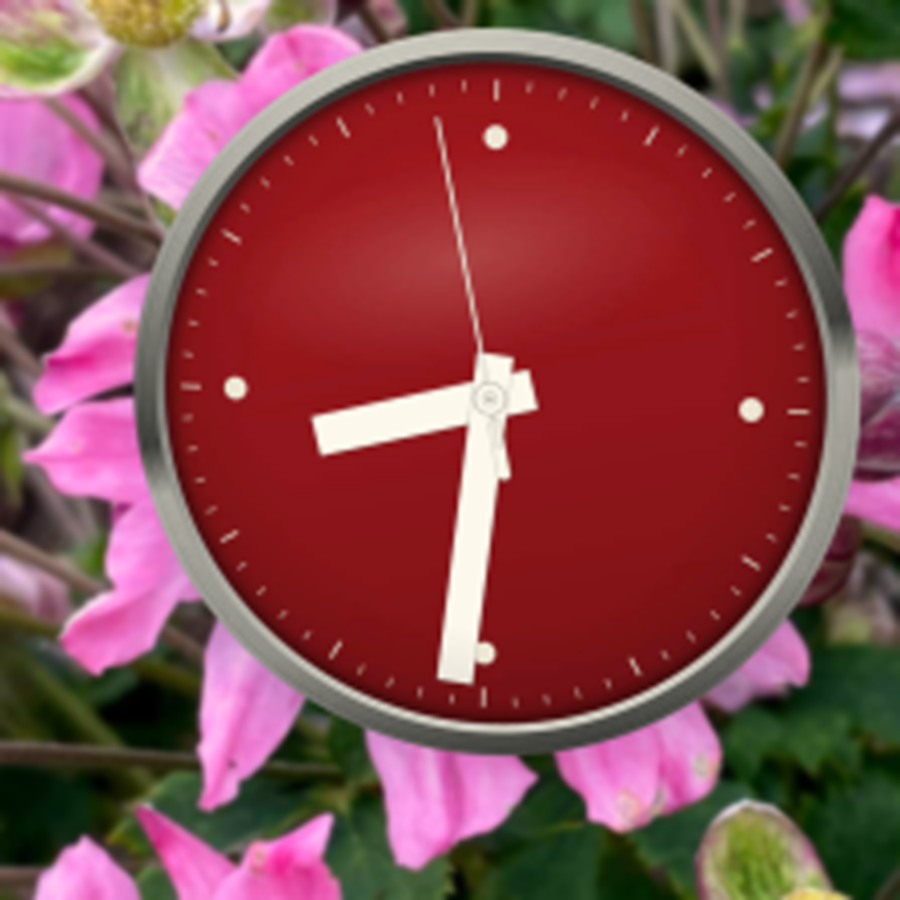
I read **8:30:58**
